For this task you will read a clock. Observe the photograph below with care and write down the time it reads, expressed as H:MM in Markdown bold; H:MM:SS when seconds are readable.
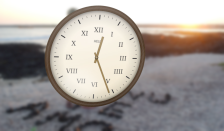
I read **12:26**
